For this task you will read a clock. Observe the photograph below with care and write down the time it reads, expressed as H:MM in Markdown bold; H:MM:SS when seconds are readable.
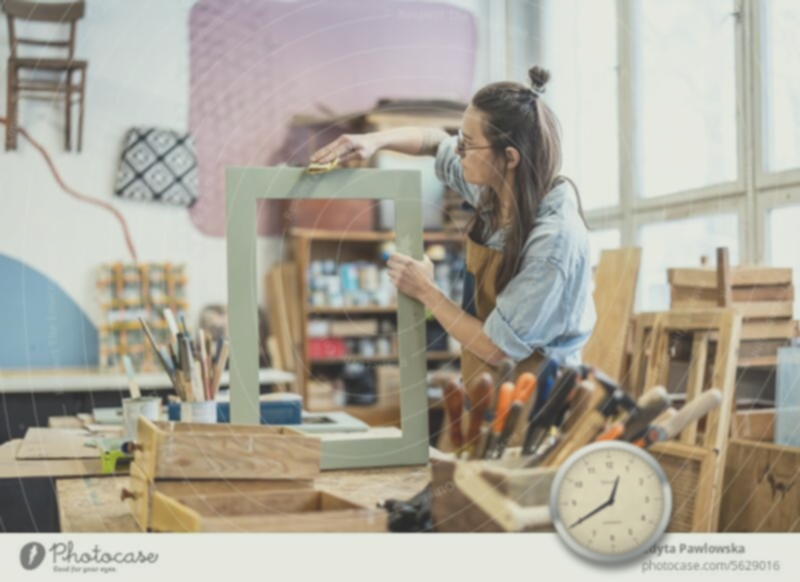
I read **12:40**
